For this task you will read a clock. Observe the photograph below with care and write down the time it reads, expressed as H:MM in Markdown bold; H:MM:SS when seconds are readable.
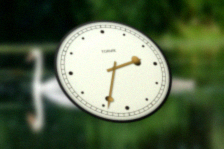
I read **2:34**
